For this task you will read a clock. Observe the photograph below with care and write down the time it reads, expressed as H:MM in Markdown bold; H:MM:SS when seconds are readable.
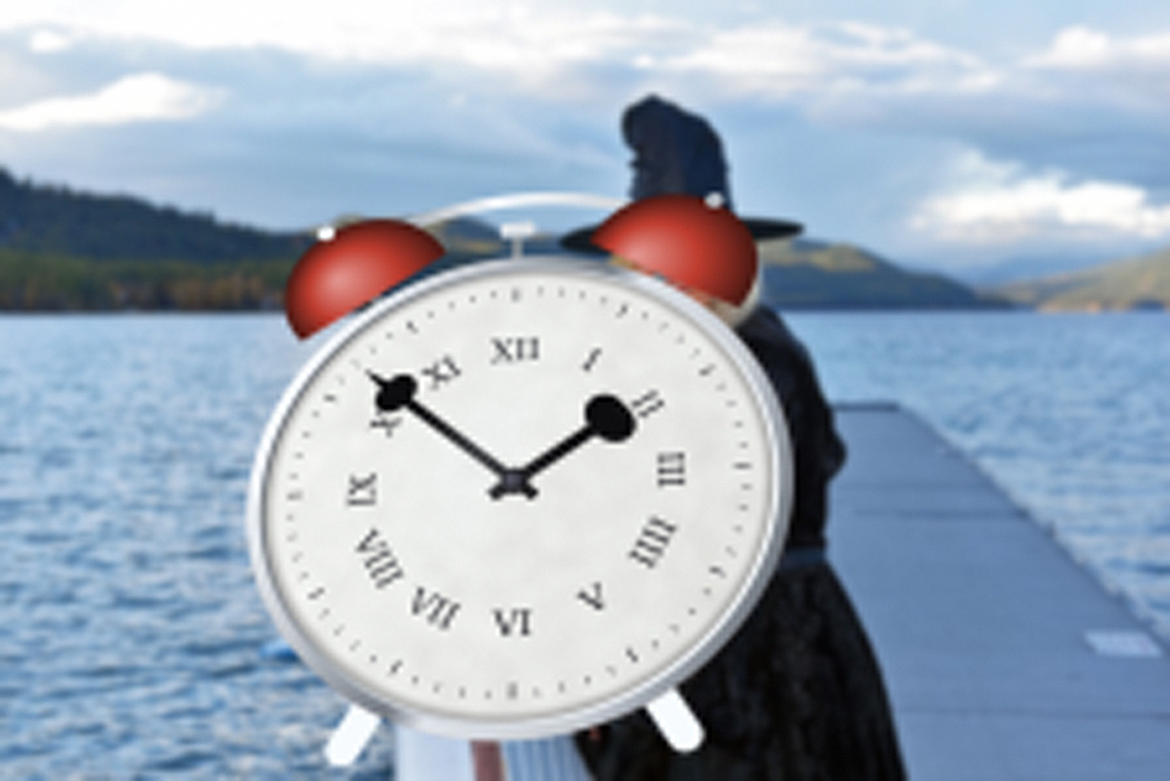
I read **1:52**
